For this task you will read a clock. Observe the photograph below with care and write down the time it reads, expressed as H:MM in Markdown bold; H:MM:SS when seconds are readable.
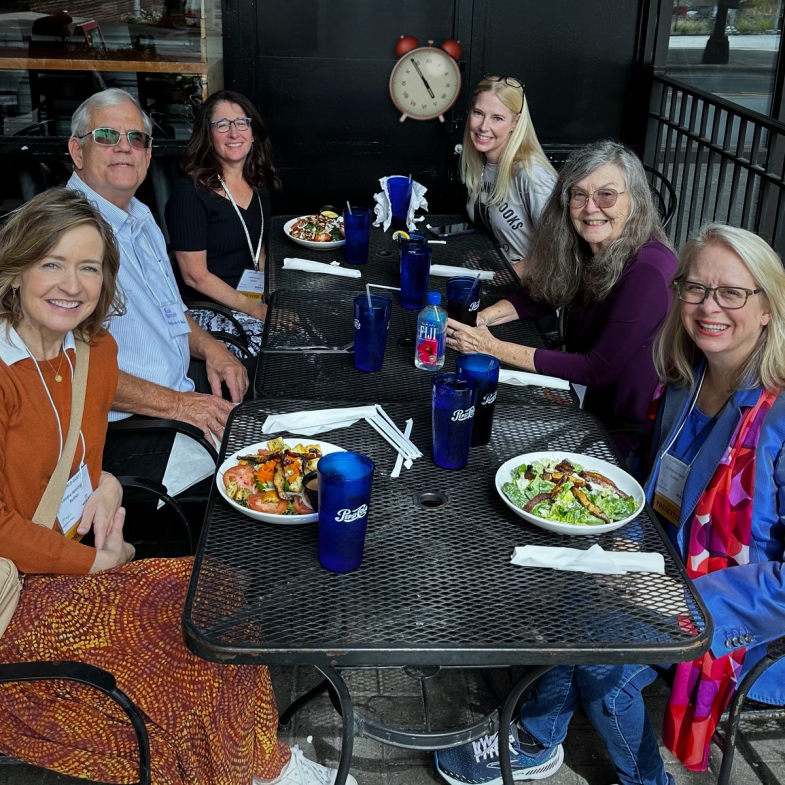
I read **4:54**
